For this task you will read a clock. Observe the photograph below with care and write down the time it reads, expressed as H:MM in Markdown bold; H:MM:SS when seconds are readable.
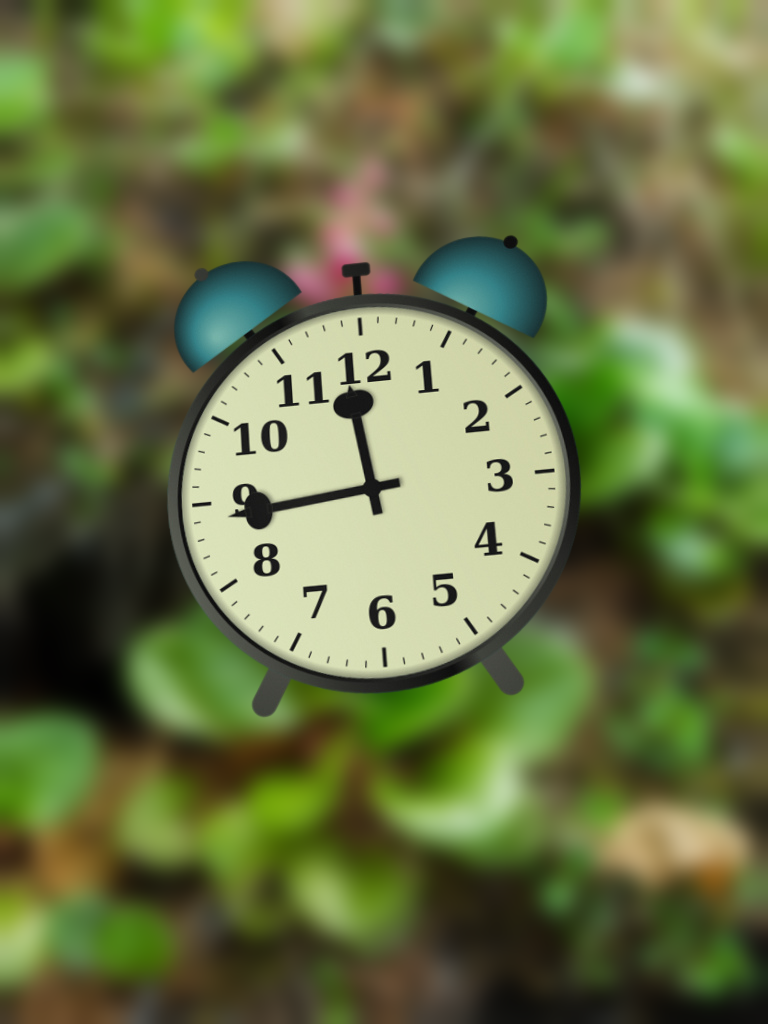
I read **11:44**
